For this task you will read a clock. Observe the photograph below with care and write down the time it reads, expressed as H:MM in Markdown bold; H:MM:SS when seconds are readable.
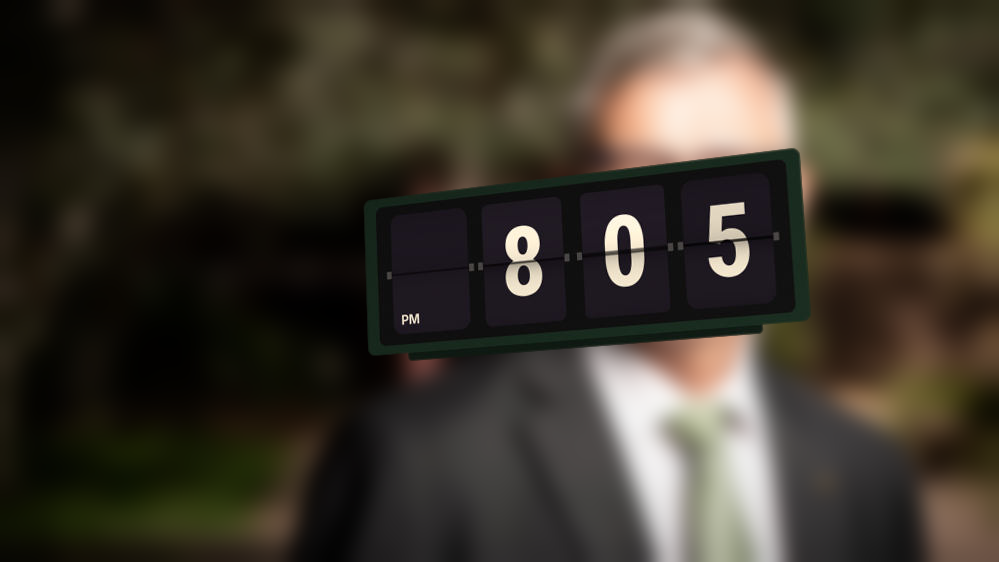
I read **8:05**
